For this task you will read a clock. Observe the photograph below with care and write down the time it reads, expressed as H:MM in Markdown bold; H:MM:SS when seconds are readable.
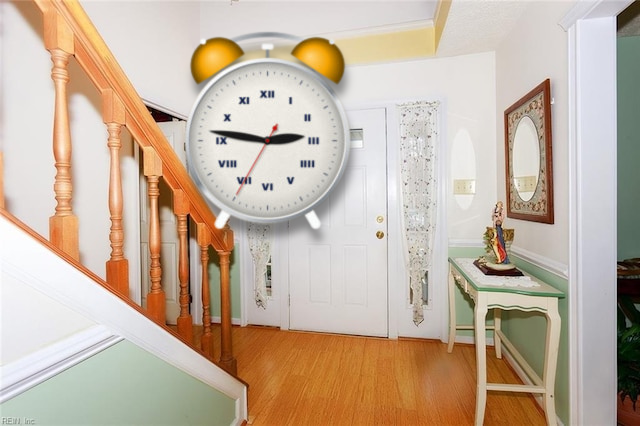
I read **2:46:35**
